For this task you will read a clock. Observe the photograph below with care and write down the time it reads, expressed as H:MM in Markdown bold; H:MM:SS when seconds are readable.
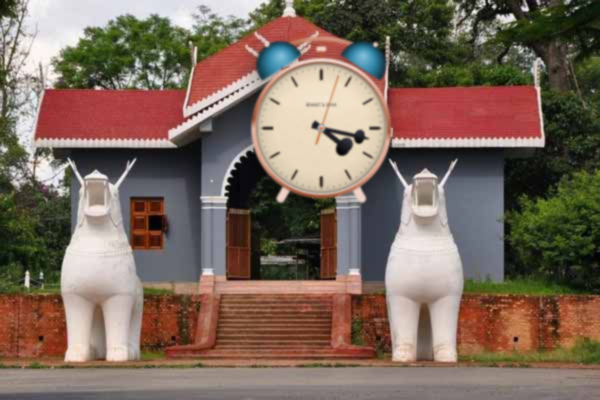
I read **4:17:03**
